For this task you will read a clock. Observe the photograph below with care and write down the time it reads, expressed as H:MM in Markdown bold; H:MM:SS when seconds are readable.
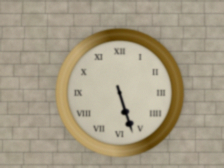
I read **5:27**
